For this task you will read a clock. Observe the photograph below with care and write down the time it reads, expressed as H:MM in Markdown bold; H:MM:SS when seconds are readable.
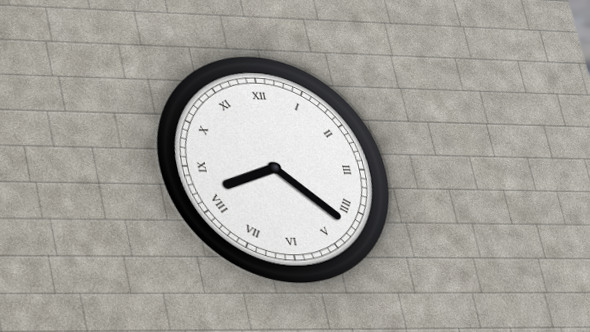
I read **8:22**
